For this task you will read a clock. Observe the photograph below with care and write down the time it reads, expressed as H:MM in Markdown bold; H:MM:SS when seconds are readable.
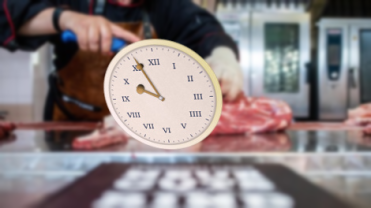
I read **9:56**
